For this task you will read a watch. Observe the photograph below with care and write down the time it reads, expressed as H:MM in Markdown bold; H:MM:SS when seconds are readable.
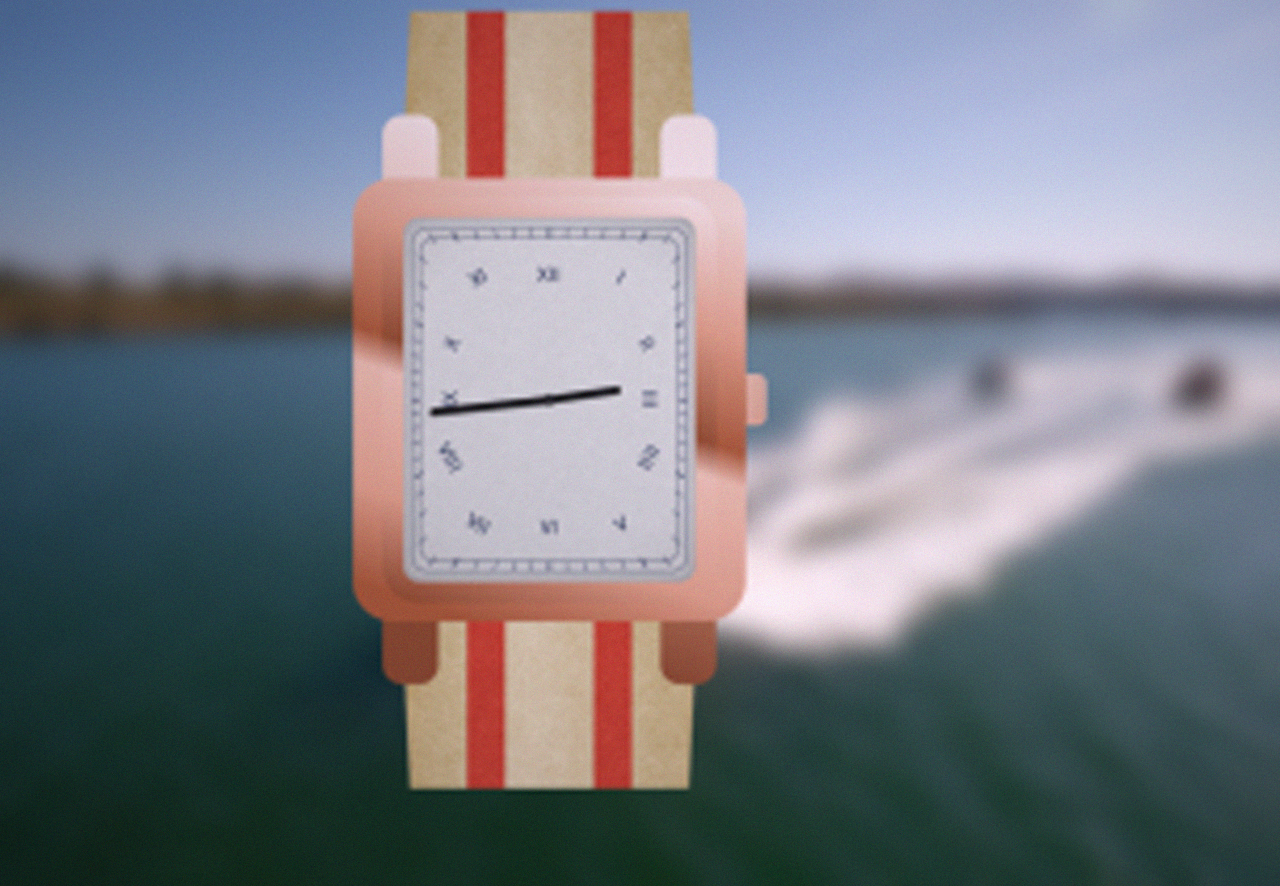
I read **2:44**
